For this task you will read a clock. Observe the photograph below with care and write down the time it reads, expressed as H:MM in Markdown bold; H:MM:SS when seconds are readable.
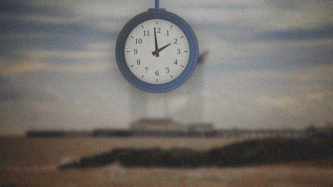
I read **1:59**
